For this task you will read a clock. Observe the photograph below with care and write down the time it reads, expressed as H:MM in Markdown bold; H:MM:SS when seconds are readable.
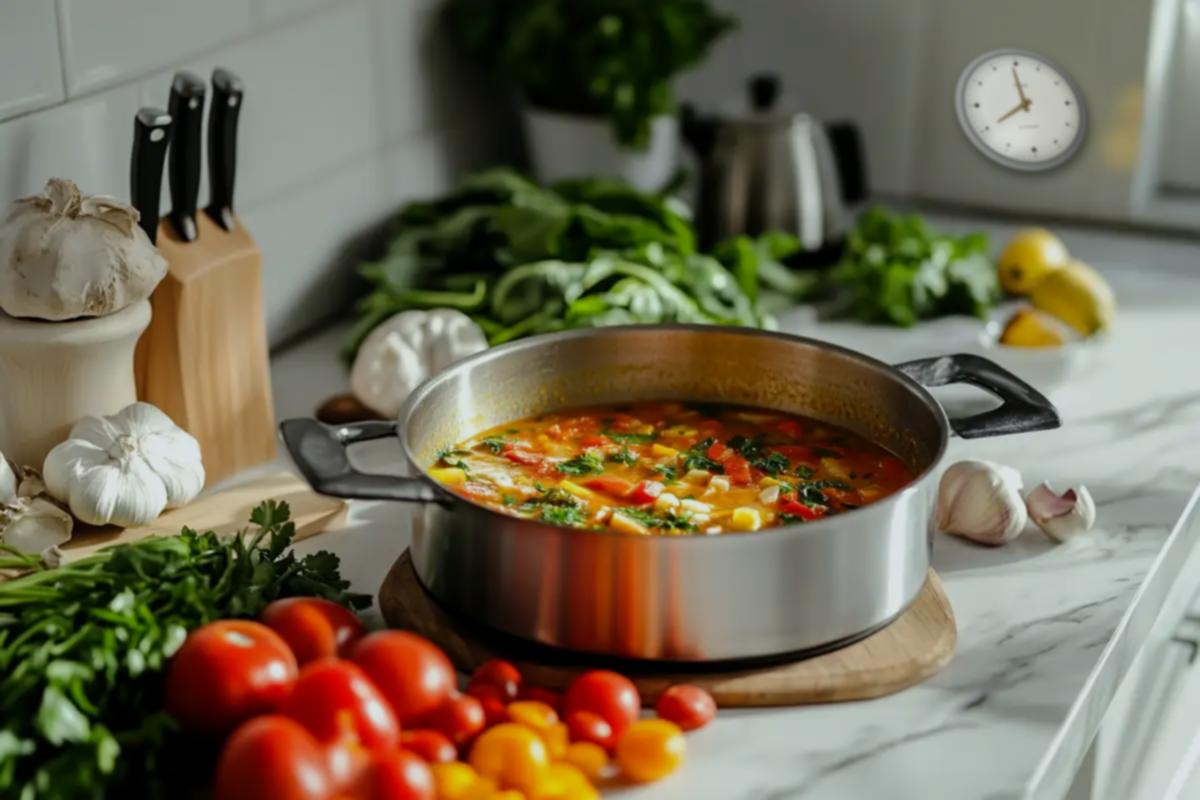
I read **7:59**
